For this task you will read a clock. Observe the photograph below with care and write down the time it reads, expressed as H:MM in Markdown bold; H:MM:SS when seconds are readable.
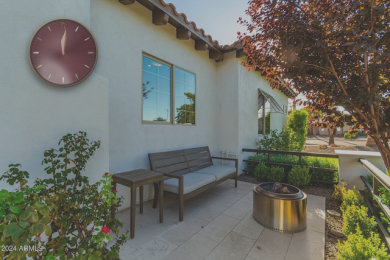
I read **12:01**
